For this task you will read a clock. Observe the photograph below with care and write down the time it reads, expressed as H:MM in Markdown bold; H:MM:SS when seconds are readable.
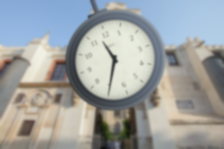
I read **11:35**
